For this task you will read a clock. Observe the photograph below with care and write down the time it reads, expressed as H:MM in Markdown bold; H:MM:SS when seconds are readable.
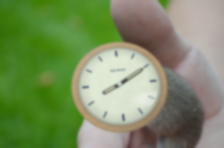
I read **8:10**
